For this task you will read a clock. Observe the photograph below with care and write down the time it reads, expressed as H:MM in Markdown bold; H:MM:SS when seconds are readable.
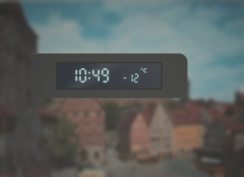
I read **10:49**
